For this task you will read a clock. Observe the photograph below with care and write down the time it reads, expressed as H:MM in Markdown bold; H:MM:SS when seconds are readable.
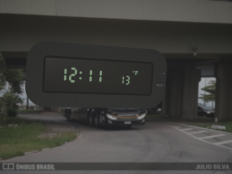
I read **12:11**
